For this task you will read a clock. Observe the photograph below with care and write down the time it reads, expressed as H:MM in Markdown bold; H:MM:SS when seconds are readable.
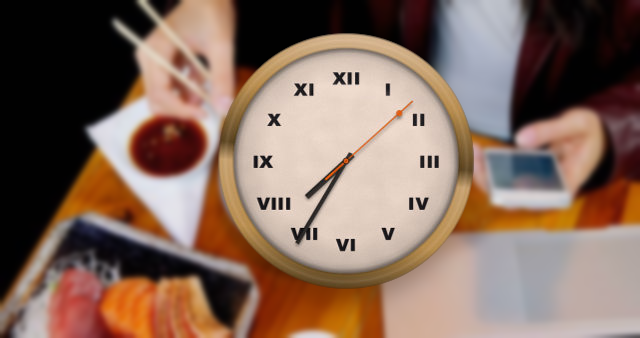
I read **7:35:08**
